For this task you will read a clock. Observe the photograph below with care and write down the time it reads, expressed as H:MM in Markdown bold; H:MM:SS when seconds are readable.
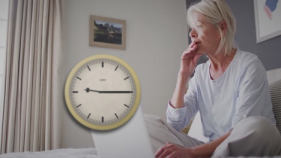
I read **9:15**
